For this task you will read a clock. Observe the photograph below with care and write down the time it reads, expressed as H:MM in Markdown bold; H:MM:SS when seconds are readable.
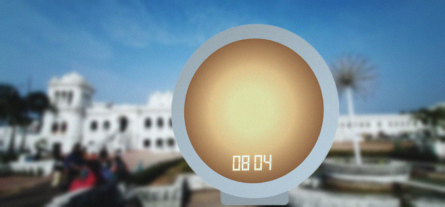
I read **8:04**
